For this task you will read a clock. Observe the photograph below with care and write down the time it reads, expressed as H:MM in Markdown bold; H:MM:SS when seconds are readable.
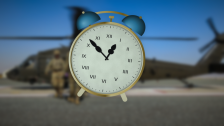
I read **12:52**
